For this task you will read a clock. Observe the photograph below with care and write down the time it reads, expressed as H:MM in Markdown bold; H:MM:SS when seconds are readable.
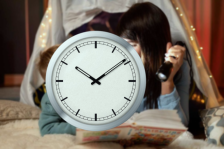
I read **10:09**
